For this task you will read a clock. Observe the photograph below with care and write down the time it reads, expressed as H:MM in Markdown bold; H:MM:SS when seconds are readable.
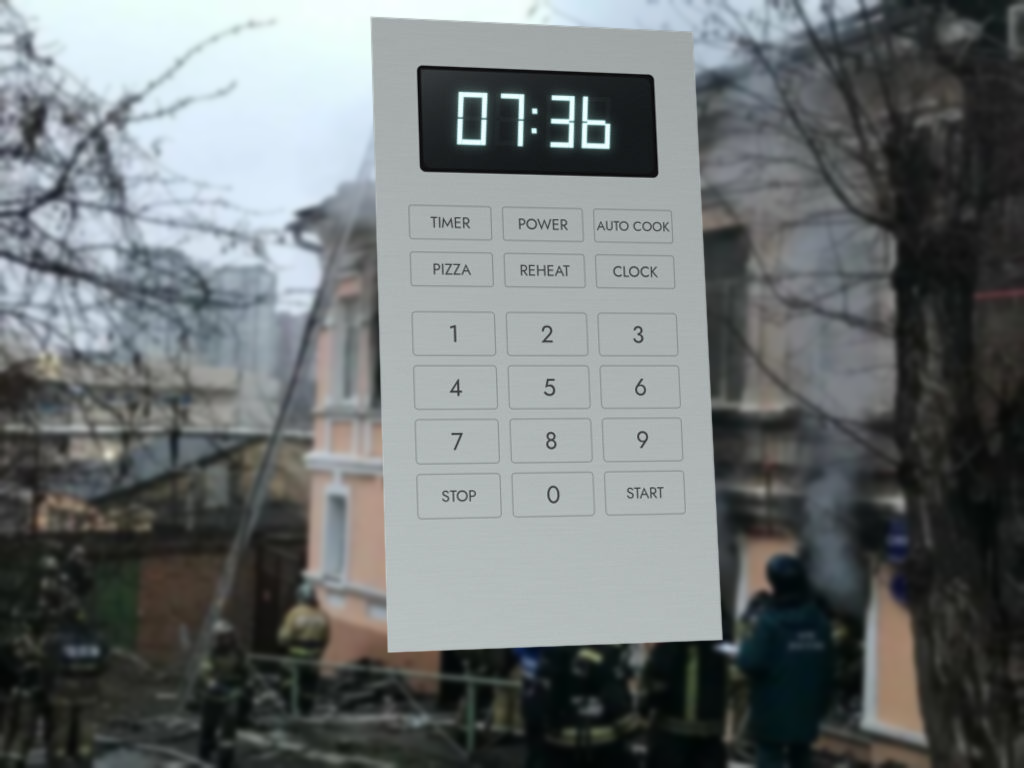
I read **7:36**
